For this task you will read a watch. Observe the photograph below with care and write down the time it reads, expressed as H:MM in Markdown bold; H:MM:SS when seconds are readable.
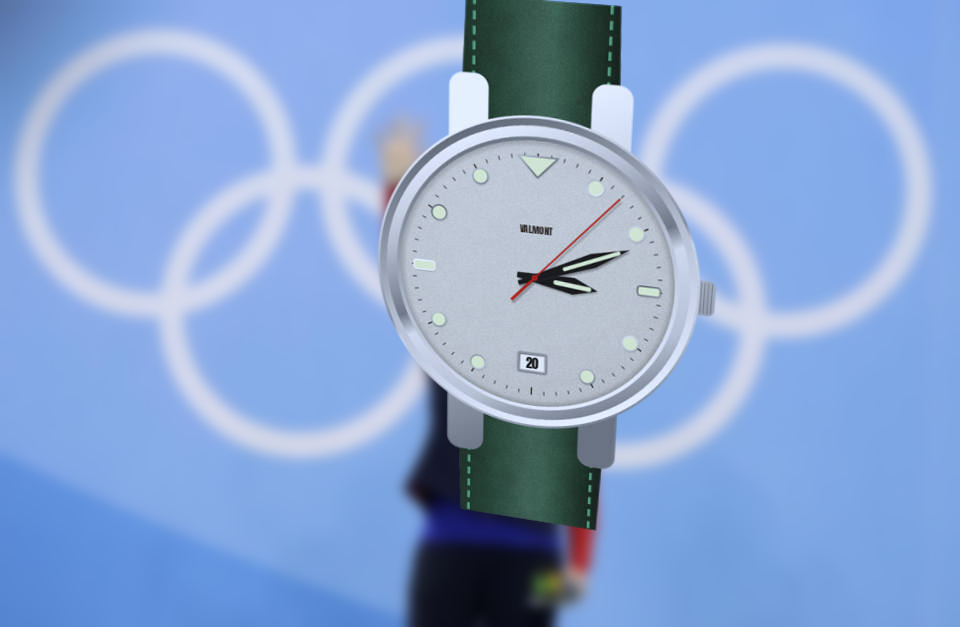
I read **3:11:07**
